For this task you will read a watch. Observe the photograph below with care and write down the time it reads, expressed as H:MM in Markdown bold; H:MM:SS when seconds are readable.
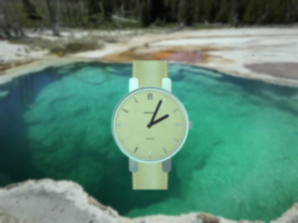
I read **2:04**
